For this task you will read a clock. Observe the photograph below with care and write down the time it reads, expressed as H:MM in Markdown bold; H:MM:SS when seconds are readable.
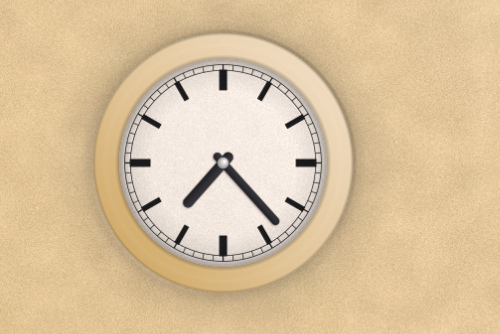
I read **7:23**
